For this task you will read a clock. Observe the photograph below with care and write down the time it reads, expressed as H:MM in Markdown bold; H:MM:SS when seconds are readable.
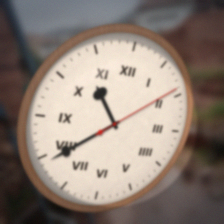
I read **10:39:09**
